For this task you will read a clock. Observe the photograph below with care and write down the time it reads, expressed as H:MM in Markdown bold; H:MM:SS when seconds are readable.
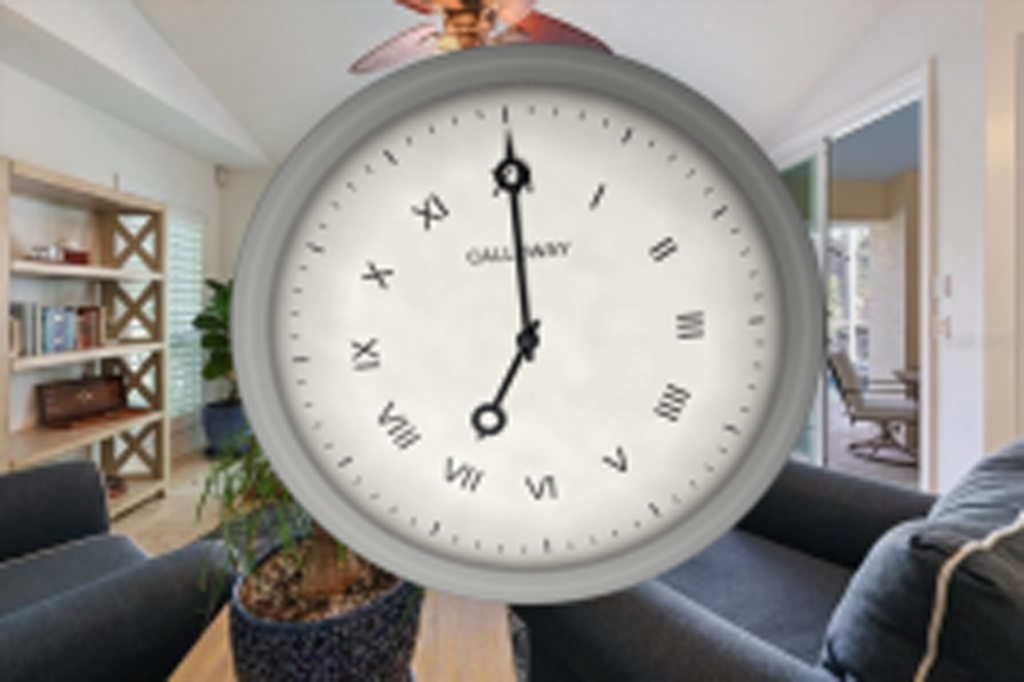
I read **7:00**
